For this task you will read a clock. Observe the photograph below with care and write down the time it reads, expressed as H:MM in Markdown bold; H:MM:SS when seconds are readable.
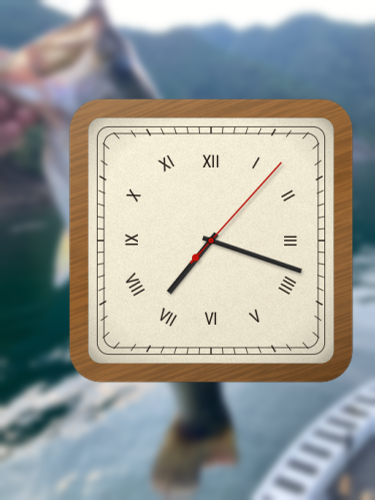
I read **7:18:07**
